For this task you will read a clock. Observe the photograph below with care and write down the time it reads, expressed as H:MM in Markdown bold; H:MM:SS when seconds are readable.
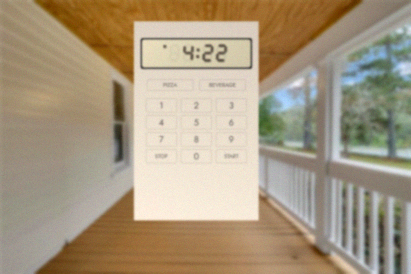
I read **4:22**
